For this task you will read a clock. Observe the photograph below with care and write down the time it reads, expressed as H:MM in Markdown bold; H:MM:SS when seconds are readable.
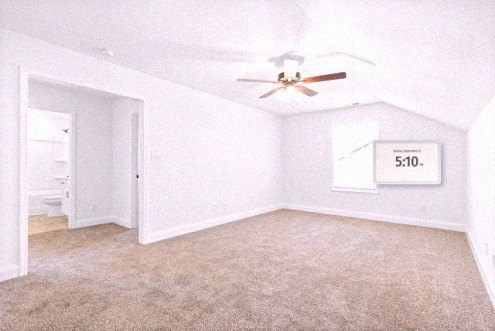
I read **5:10**
